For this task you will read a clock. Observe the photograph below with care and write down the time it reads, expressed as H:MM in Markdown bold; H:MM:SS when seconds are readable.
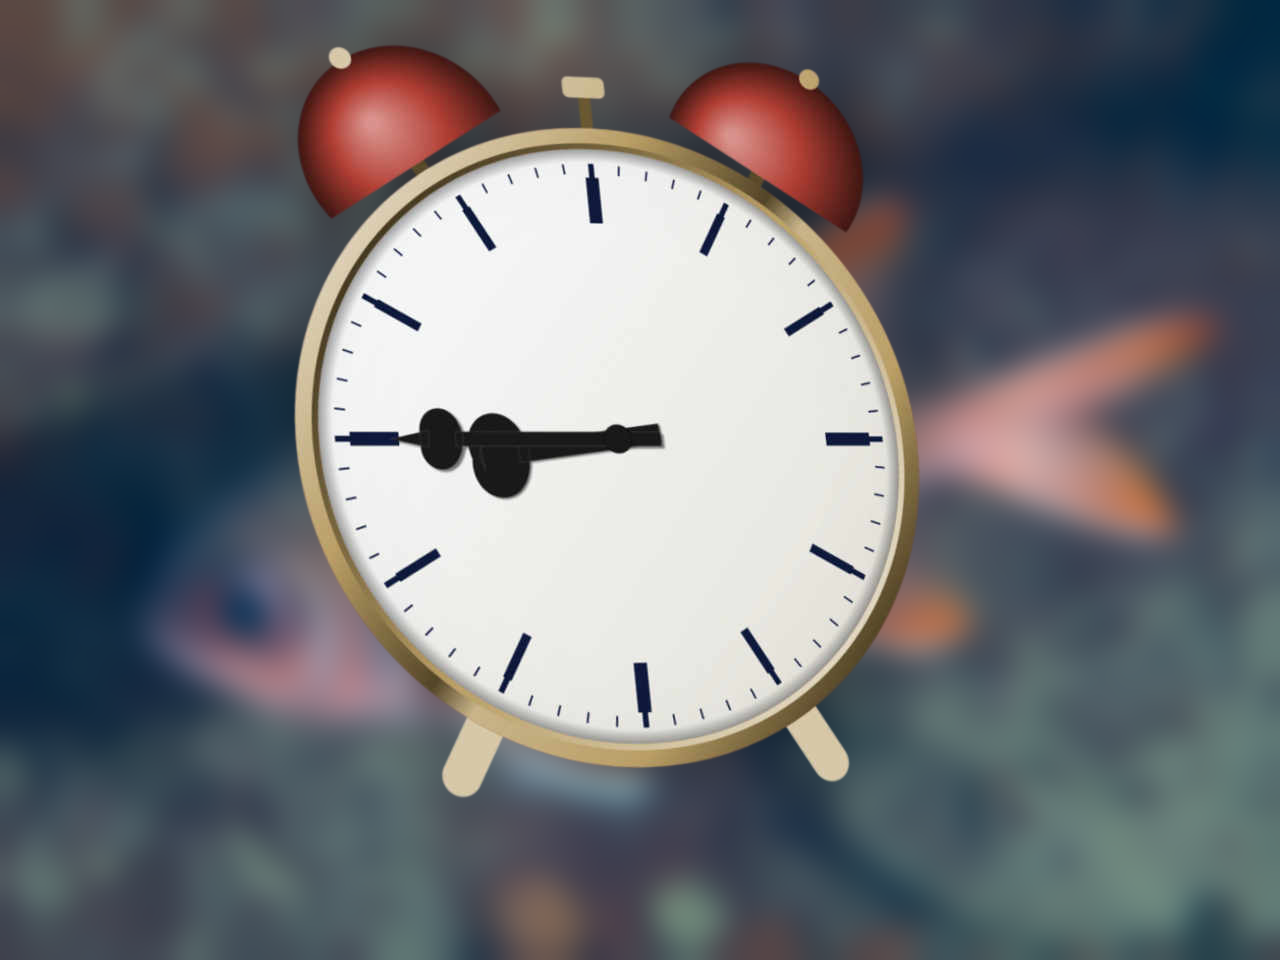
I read **8:45**
